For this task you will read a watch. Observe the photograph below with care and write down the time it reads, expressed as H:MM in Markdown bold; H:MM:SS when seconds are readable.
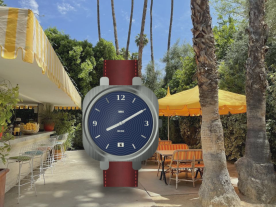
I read **8:10**
